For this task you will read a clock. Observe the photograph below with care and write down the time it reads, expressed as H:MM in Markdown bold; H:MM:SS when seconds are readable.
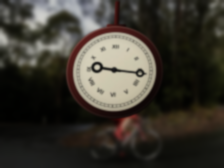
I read **9:16**
